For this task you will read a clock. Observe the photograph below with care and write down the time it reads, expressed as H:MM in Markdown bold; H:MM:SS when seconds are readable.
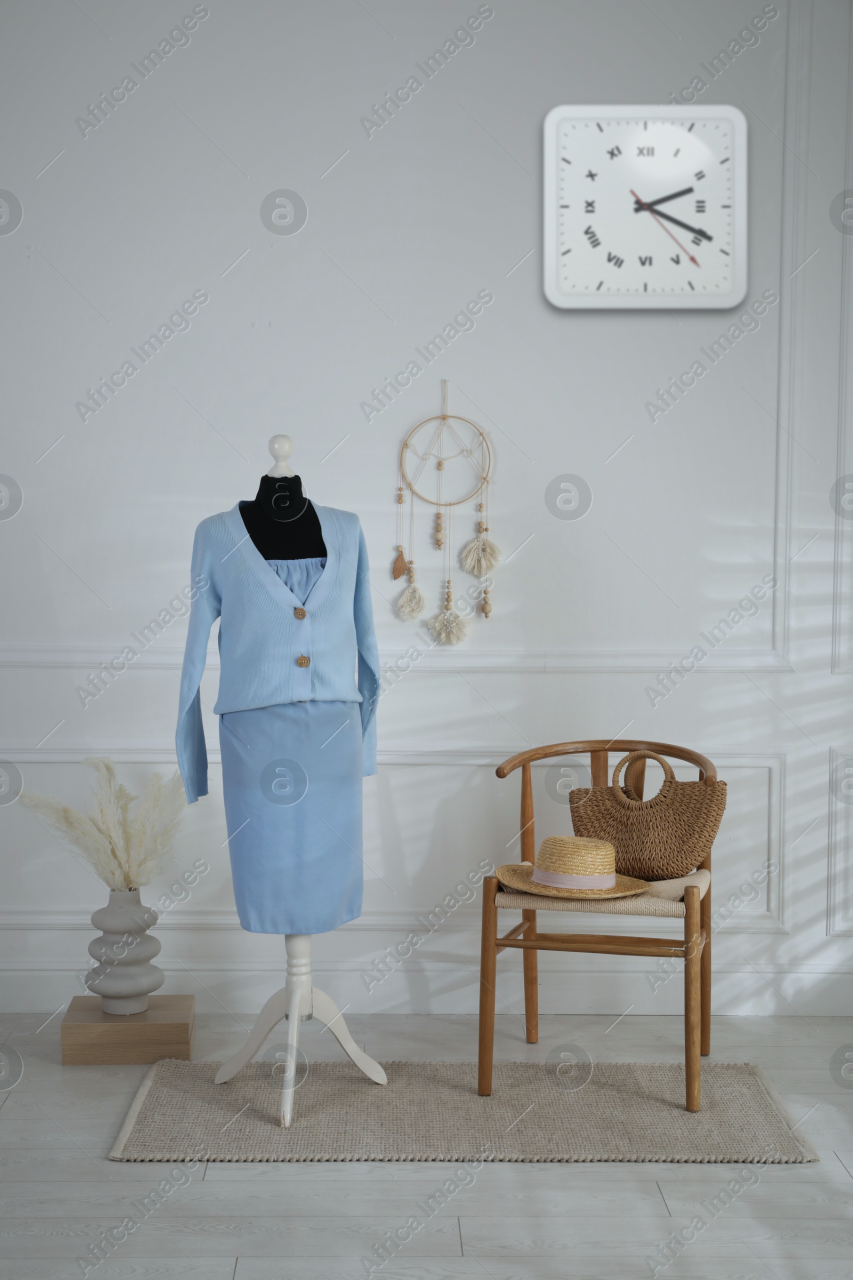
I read **2:19:23**
